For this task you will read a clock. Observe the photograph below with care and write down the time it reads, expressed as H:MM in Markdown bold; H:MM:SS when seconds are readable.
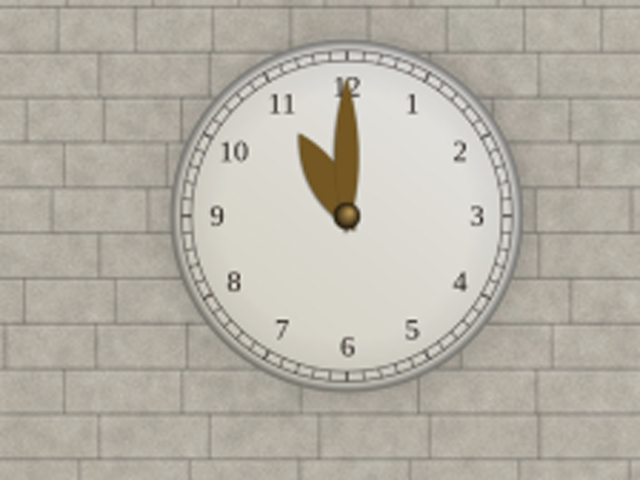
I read **11:00**
